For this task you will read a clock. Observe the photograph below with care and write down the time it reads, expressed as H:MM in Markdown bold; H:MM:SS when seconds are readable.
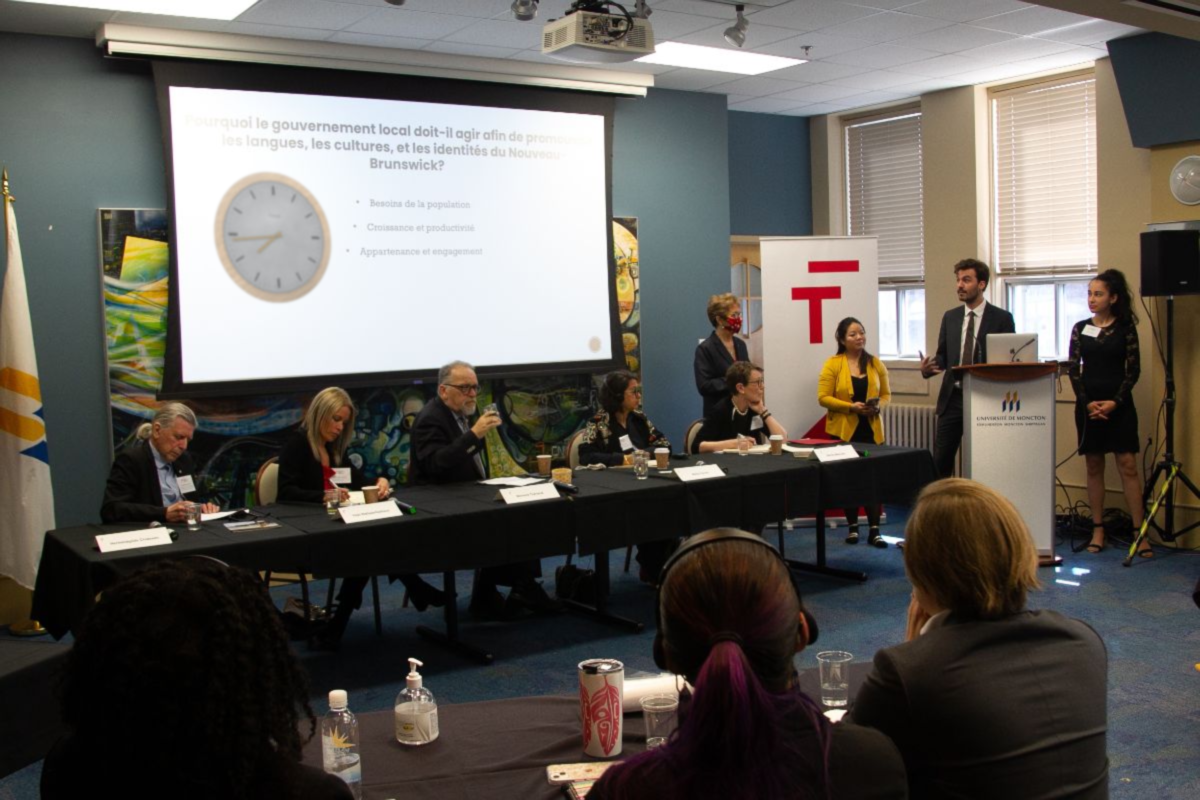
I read **7:44**
